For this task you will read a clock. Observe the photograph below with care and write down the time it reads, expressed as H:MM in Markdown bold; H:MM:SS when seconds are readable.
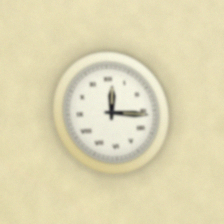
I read **12:16**
